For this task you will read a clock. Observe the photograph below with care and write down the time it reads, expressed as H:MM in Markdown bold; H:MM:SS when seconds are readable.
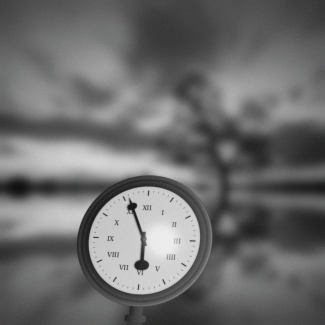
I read **5:56**
